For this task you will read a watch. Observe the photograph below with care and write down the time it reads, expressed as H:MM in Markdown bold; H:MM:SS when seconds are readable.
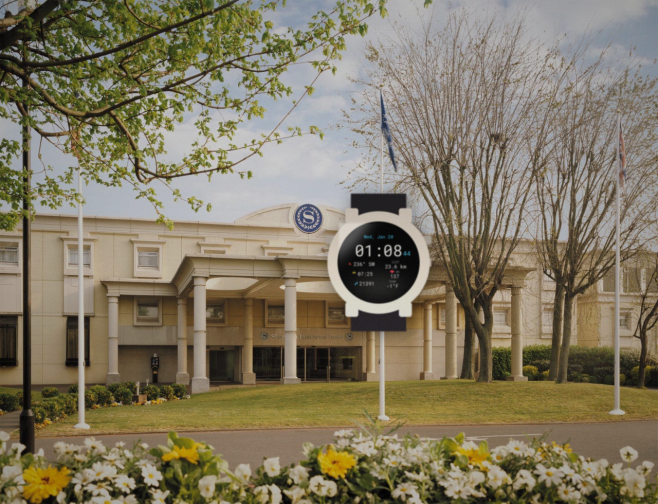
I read **1:08**
